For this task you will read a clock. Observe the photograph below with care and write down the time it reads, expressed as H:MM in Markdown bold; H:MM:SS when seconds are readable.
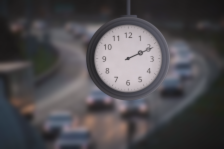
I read **2:11**
